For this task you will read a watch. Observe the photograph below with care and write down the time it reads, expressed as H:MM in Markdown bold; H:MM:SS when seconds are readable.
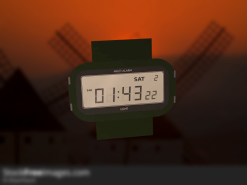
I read **1:43:22**
